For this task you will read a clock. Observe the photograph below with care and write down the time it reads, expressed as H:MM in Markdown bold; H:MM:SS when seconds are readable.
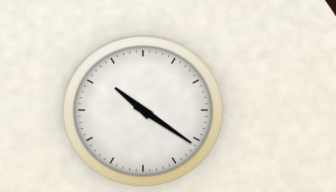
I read **10:21**
